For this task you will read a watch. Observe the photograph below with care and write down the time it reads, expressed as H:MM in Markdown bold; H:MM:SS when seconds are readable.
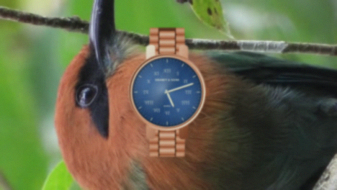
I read **5:12**
